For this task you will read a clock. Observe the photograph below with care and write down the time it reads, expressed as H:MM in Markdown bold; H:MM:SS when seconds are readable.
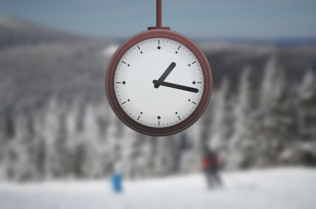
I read **1:17**
